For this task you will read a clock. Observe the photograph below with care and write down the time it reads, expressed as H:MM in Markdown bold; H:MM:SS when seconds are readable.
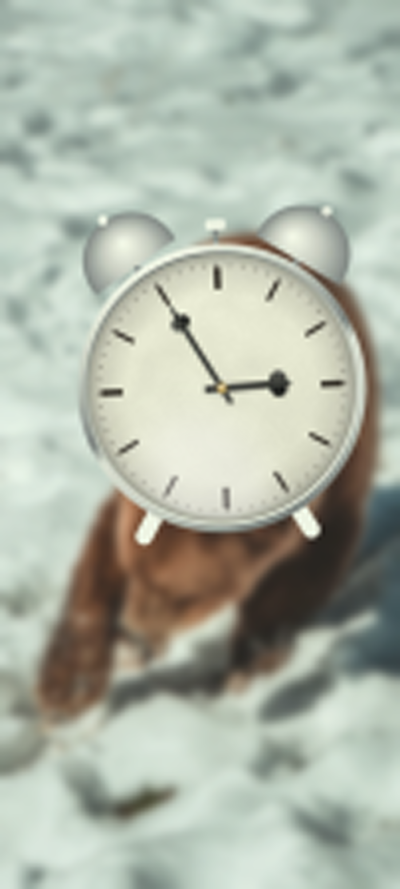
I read **2:55**
